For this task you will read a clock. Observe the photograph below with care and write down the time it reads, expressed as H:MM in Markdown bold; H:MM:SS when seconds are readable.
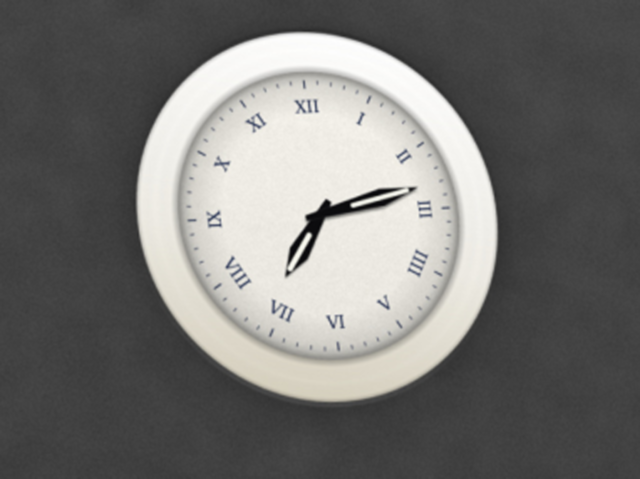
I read **7:13**
